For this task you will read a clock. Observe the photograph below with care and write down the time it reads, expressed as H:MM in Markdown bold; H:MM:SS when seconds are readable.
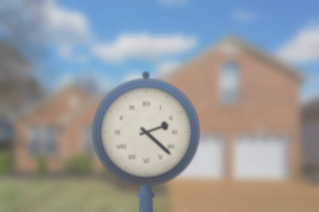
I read **2:22**
